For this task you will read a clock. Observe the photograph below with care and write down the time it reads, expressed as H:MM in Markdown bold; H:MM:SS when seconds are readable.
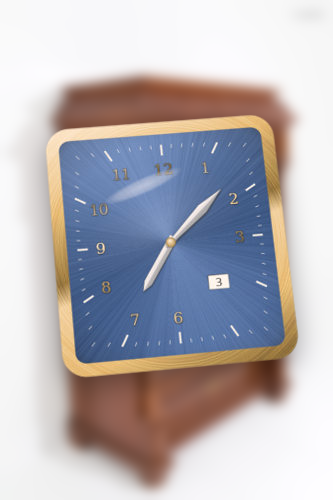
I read **7:08**
